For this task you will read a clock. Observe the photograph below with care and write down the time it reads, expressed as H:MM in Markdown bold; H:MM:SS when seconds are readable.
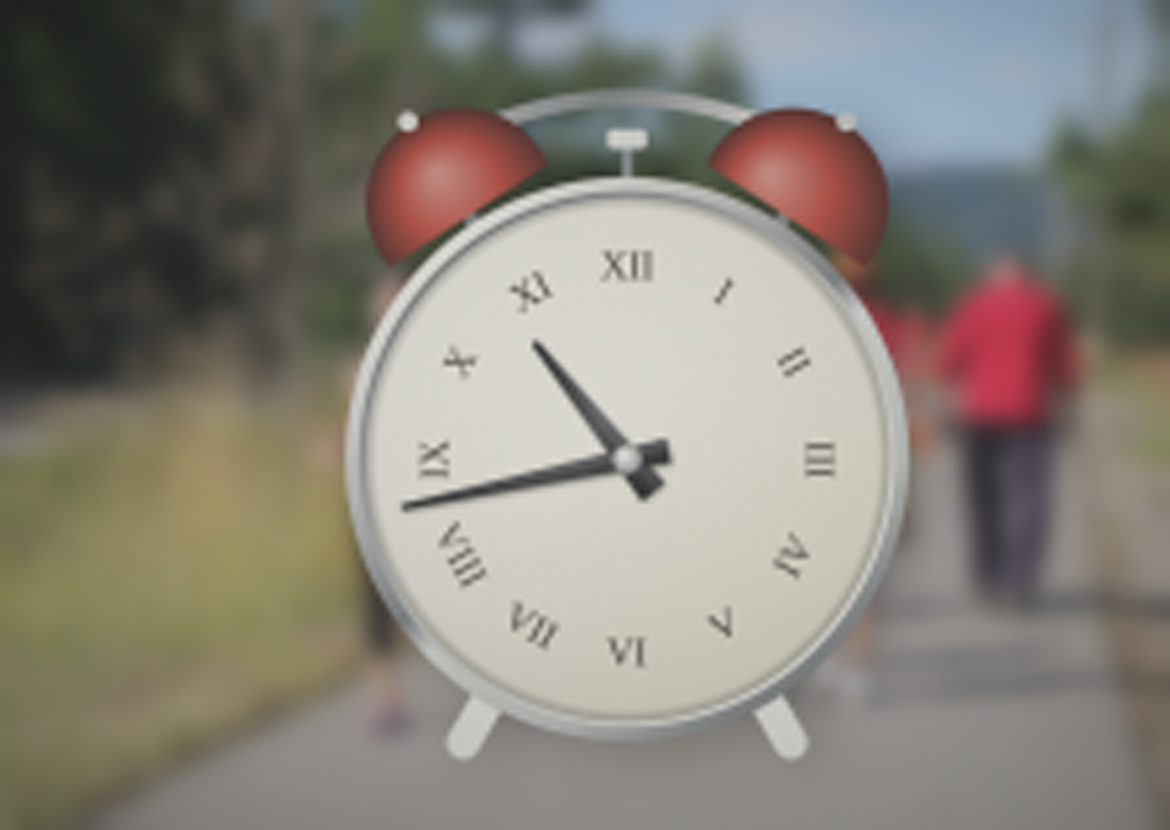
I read **10:43**
